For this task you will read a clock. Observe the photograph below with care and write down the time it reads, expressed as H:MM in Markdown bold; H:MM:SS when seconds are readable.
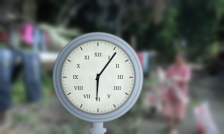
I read **6:06**
